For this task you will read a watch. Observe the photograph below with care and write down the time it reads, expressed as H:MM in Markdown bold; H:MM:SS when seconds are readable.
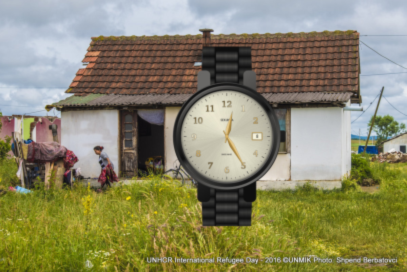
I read **12:25**
